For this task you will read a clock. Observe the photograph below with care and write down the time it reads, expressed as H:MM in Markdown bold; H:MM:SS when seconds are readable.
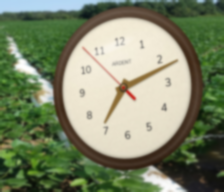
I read **7:11:53**
